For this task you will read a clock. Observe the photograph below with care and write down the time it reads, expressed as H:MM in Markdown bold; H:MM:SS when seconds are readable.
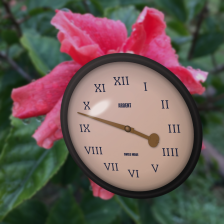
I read **3:48**
